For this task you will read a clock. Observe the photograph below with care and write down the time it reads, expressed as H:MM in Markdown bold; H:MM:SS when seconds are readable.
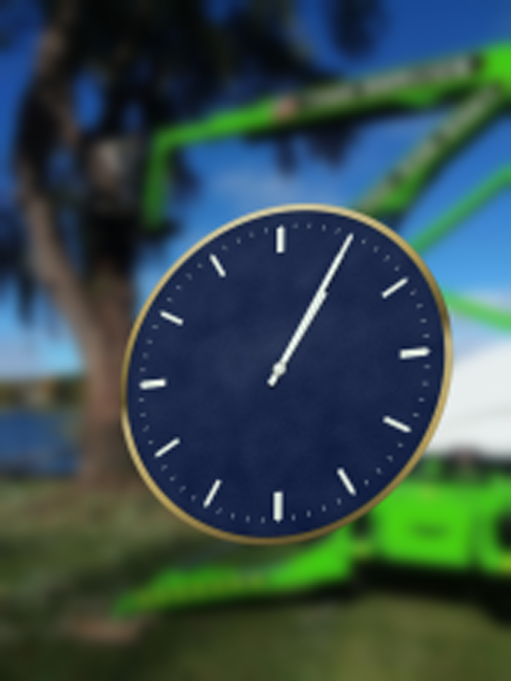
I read **1:05**
